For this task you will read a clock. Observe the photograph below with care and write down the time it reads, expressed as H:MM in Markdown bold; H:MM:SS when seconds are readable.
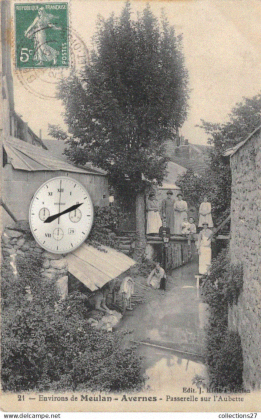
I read **8:11**
